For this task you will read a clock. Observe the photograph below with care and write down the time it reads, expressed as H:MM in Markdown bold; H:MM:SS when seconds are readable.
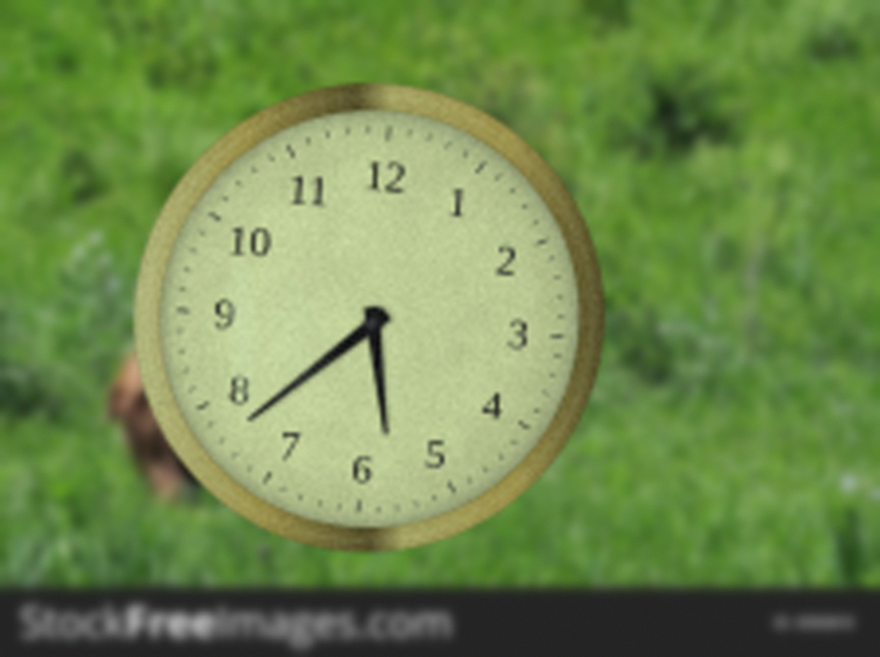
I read **5:38**
